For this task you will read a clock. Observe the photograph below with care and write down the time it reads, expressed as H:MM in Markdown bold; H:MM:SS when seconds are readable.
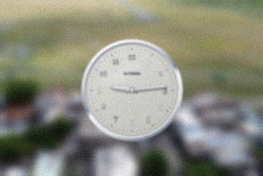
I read **9:14**
